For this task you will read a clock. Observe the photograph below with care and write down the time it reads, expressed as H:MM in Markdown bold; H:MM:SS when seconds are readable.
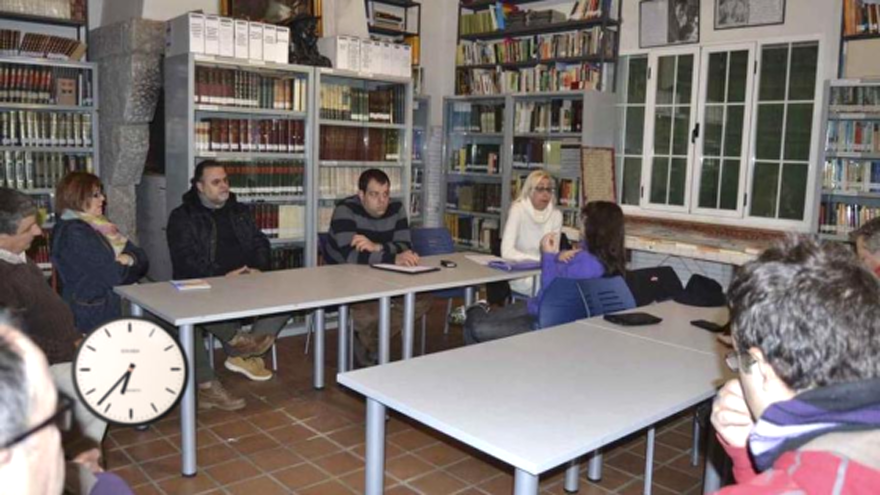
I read **6:37**
